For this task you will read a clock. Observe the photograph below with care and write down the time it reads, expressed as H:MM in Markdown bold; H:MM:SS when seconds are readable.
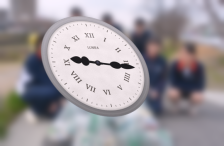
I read **9:16**
